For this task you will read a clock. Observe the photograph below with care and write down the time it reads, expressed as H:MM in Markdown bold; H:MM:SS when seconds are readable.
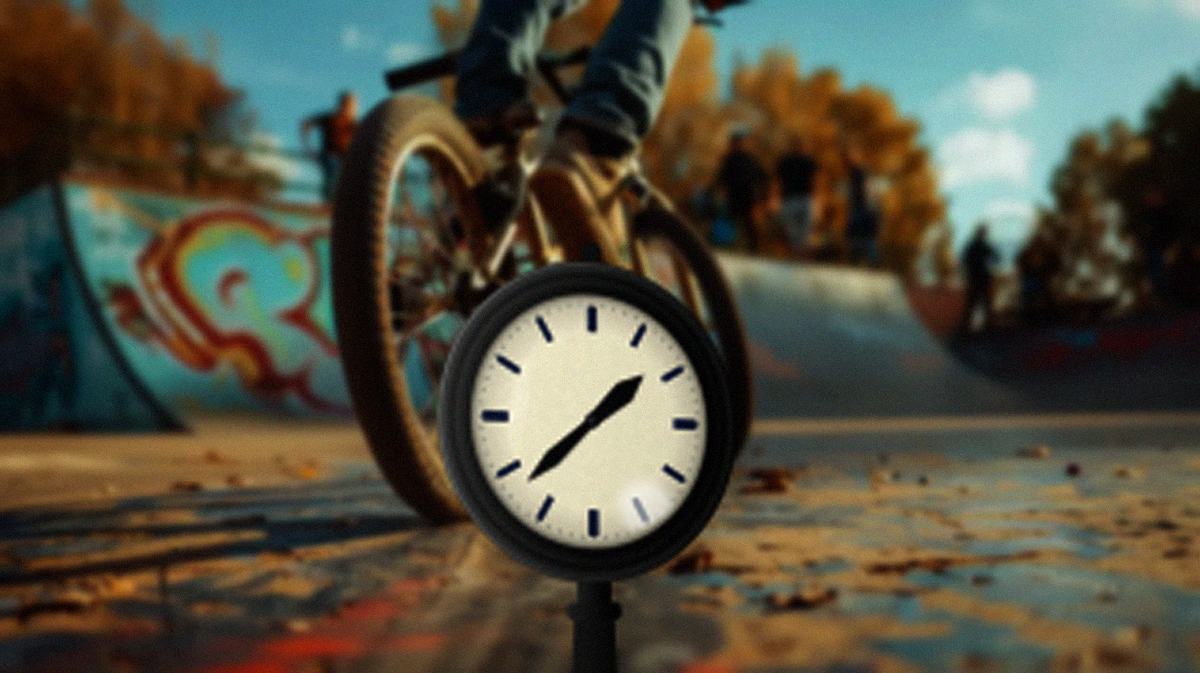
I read **1:38**
